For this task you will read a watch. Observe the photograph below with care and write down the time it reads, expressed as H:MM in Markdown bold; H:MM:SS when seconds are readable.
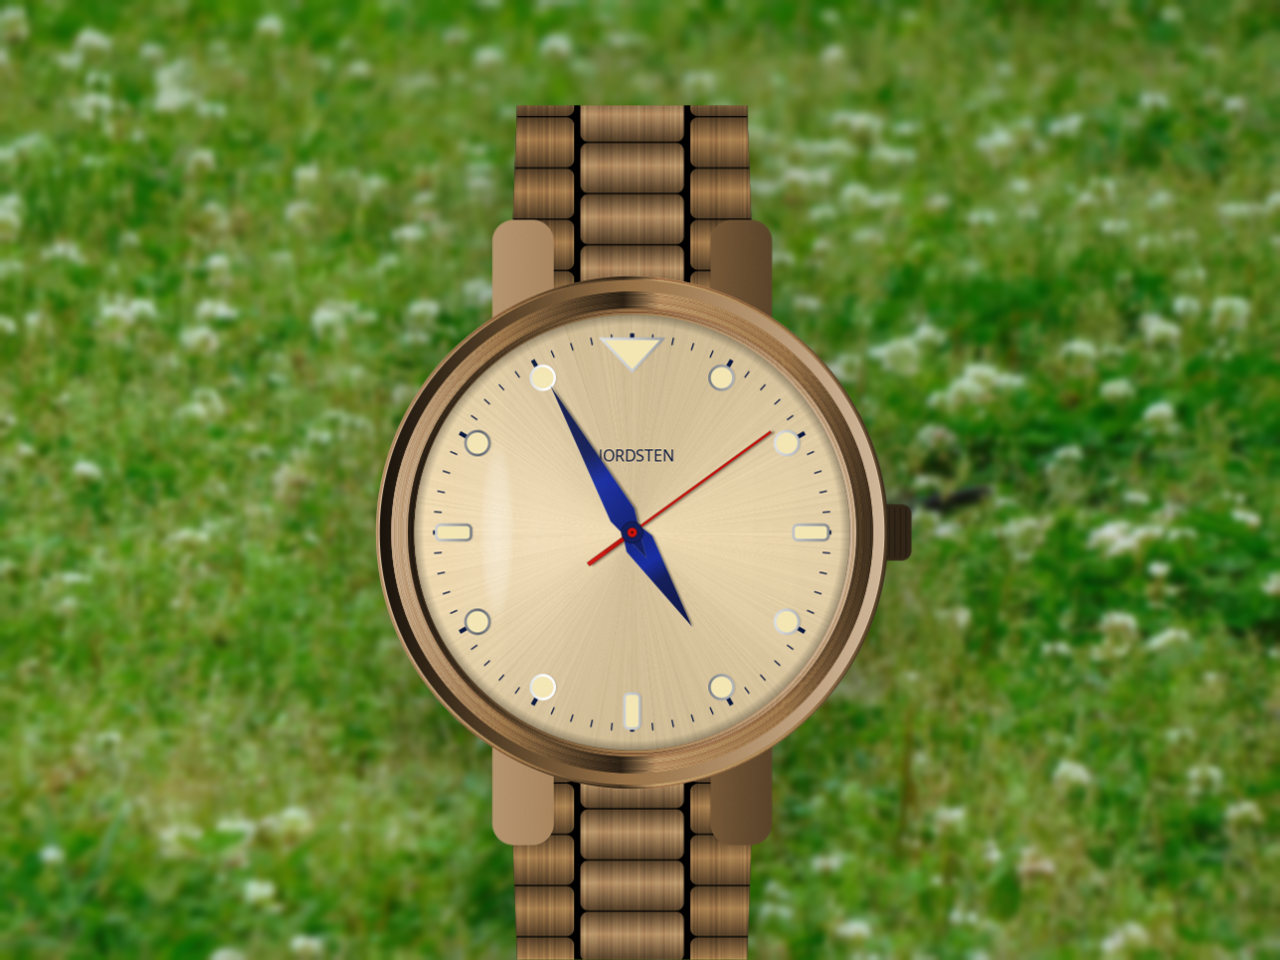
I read **4:55:09**
